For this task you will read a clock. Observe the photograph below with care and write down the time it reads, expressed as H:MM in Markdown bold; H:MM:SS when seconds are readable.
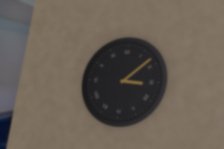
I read **3:08**
